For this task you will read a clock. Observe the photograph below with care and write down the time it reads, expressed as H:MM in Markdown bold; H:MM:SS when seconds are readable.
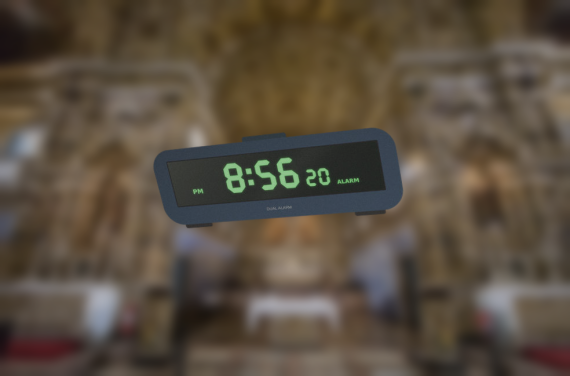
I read **8:56:20**
